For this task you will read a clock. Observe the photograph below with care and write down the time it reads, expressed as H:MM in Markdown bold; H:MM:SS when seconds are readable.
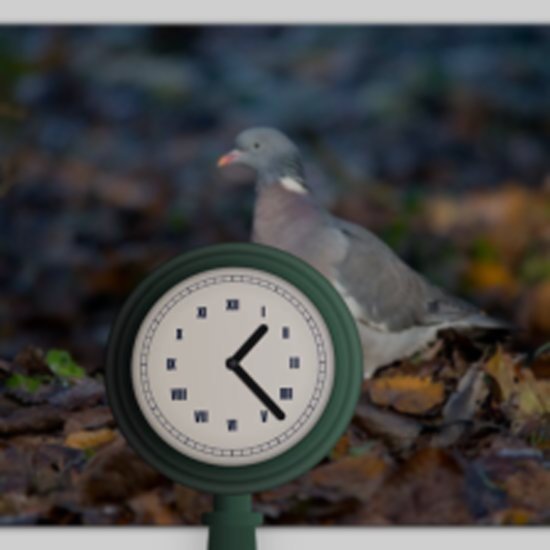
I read **1:23**
